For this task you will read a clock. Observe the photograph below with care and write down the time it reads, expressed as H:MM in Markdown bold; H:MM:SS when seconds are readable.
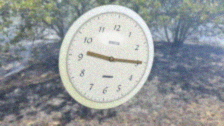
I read **9:15**
